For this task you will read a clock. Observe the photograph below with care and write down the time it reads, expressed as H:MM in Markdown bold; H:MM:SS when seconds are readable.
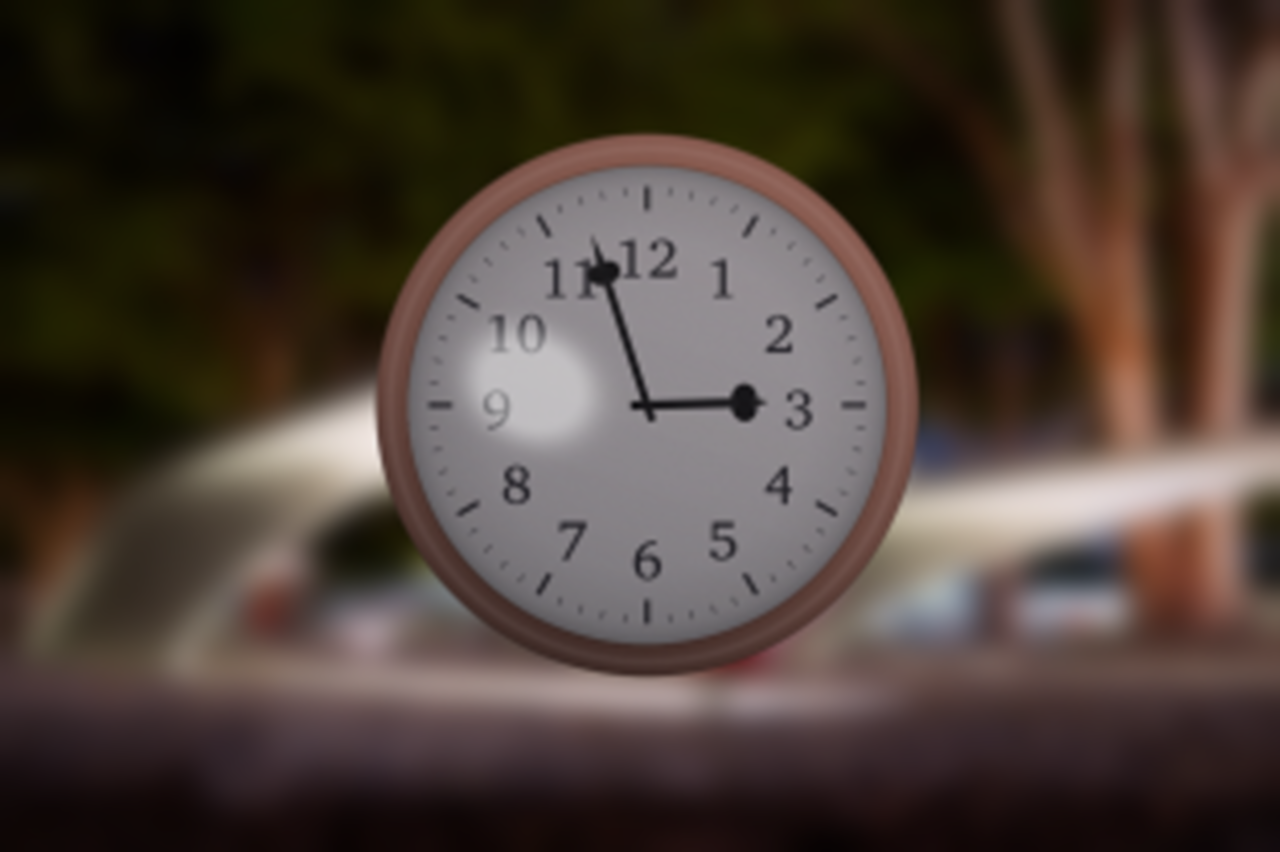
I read **2:57**
